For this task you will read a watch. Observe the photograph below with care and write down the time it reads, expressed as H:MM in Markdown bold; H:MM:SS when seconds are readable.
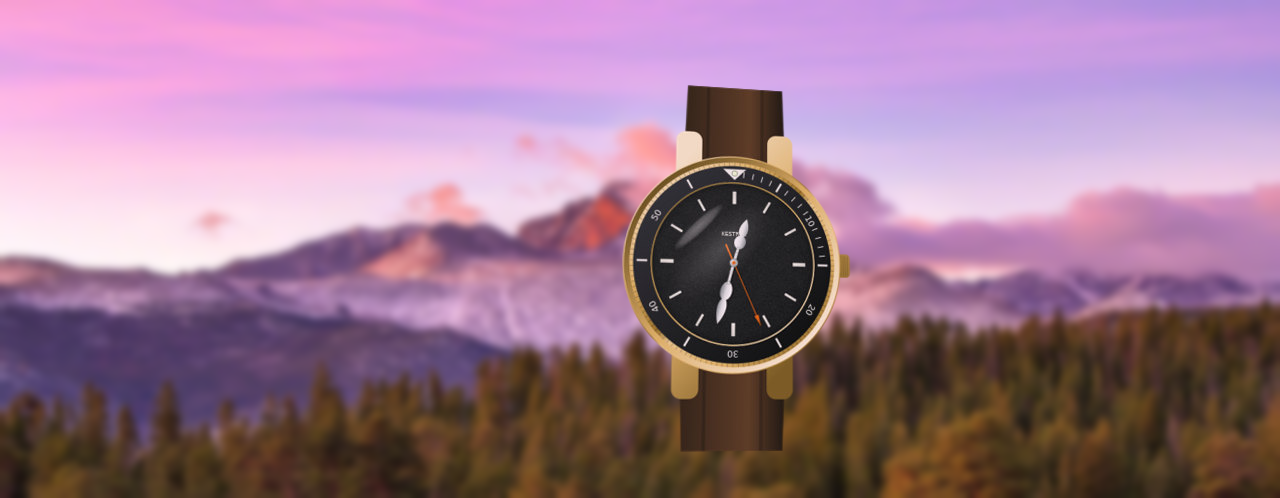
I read **12:32:26**
